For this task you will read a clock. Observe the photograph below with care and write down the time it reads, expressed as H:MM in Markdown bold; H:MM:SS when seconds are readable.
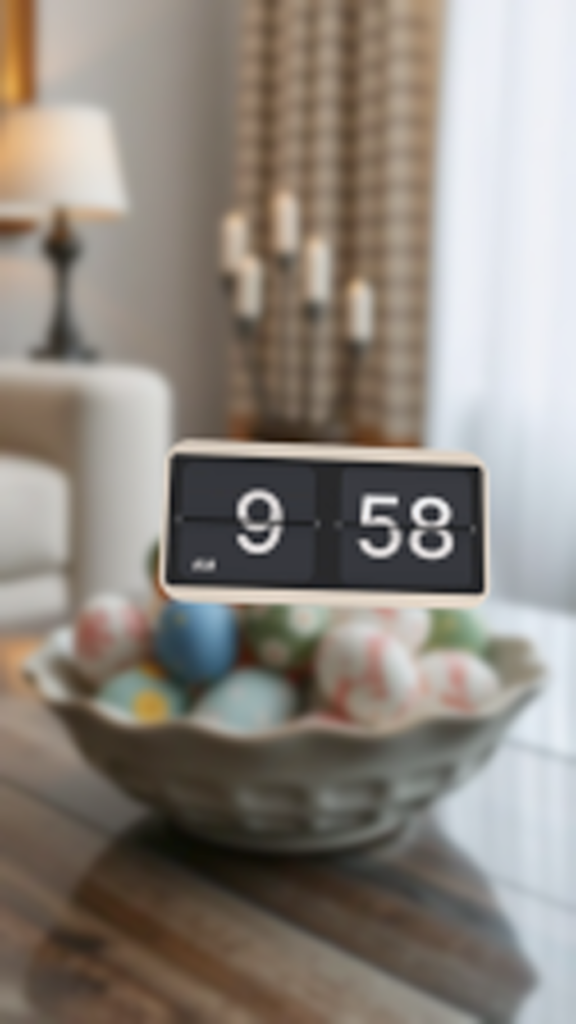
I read **9:58**
